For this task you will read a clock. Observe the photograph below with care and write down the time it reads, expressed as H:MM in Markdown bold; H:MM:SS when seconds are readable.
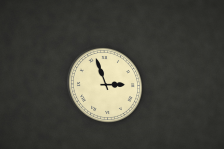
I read **2:57**
